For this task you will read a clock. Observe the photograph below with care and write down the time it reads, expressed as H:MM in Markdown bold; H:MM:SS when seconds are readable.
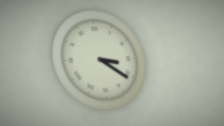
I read **3:21**
